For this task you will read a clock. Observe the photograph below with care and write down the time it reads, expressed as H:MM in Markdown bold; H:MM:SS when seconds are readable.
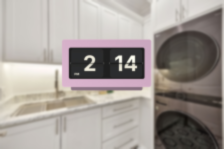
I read **2:14**
